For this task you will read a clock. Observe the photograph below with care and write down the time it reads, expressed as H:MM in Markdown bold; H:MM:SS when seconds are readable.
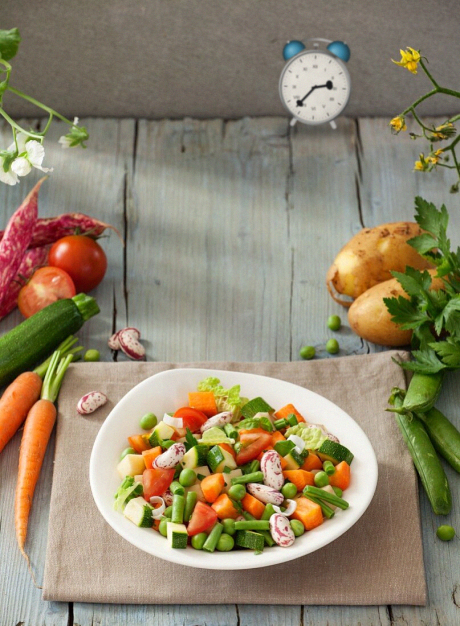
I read **2:37**
